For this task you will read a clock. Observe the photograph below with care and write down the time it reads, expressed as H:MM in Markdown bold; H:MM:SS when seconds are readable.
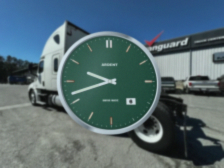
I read **9:42**
